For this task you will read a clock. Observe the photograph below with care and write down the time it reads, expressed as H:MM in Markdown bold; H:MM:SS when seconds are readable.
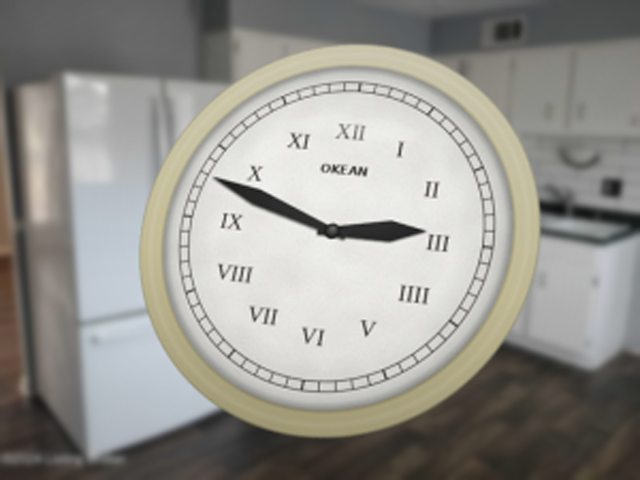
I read **2:48**
